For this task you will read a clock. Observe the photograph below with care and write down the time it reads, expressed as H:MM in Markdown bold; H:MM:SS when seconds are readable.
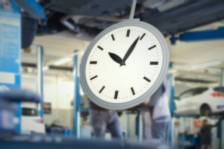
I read **10:04**
